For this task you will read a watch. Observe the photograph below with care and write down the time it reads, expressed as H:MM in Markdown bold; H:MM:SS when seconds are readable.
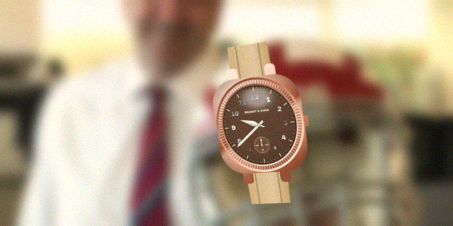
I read **9:39**
